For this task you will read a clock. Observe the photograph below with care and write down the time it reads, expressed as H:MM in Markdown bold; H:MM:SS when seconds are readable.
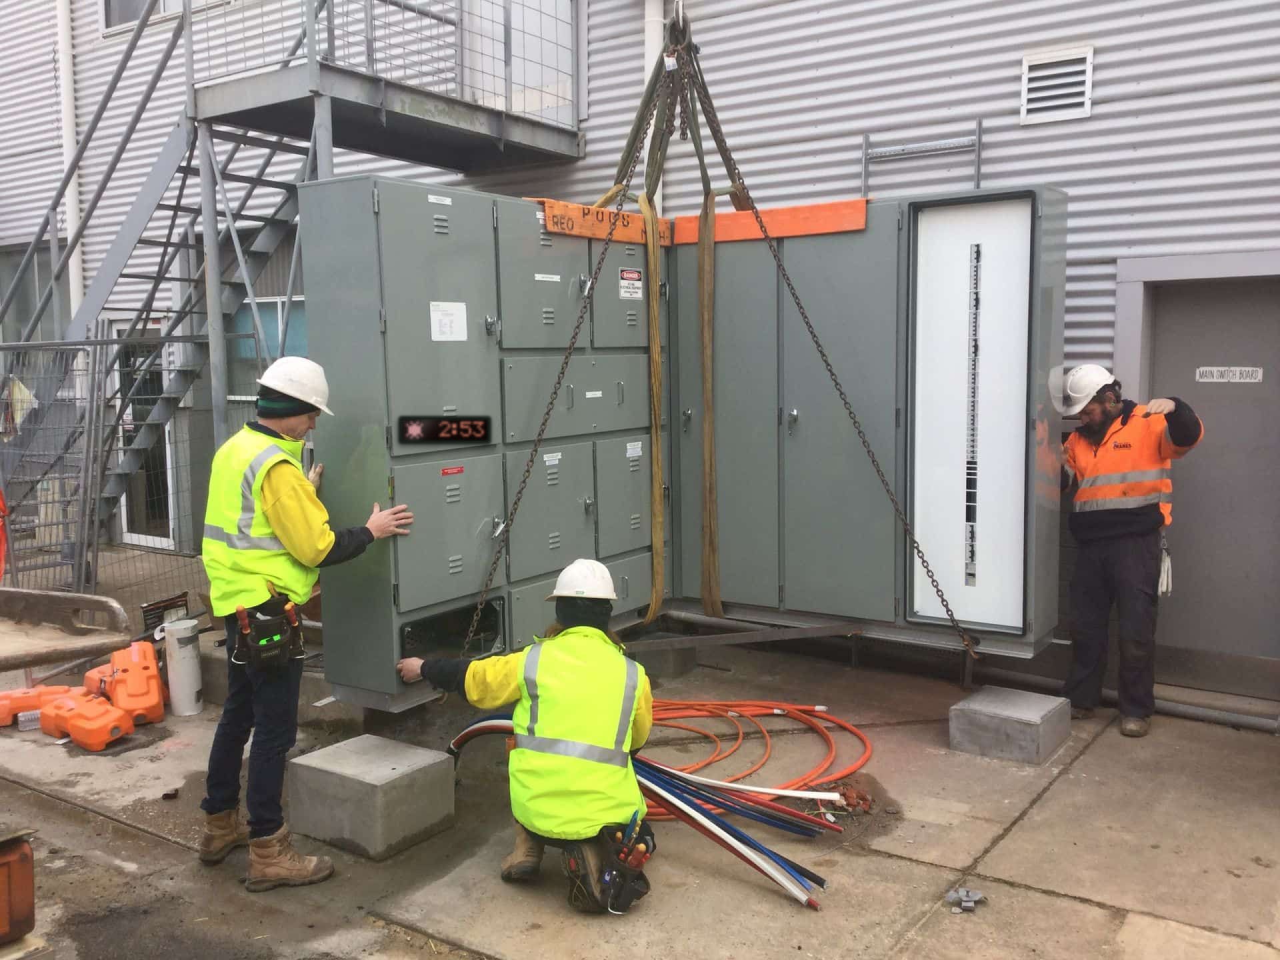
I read **2:53**
